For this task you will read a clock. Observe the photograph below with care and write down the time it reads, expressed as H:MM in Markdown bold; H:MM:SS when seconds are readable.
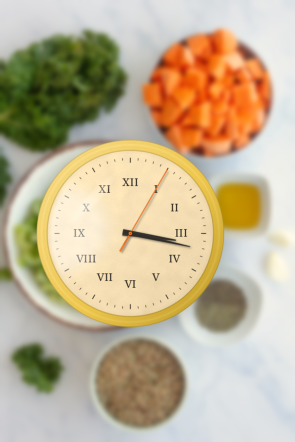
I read **3:17:05**
